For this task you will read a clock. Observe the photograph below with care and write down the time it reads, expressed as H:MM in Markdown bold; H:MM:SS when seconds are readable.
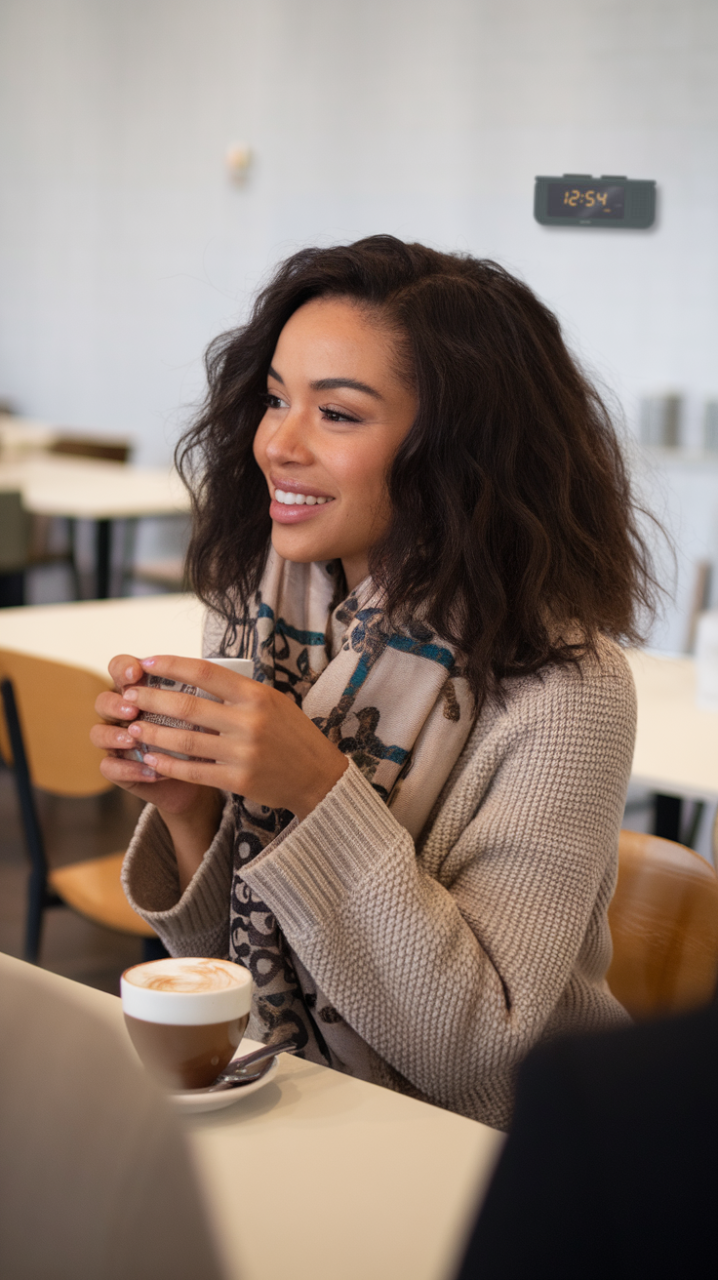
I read **12:54**
